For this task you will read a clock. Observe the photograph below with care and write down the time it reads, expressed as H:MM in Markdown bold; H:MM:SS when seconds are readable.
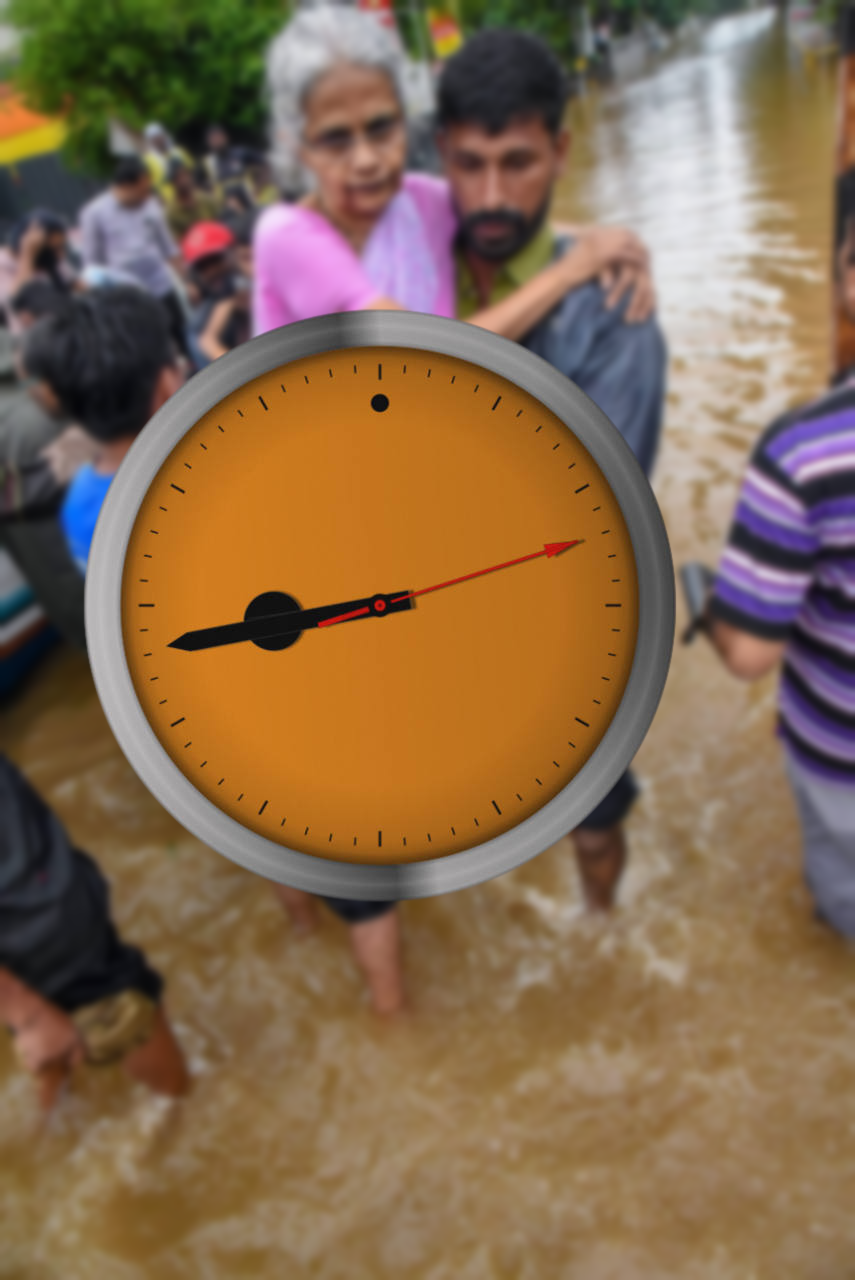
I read **8:43:12**
